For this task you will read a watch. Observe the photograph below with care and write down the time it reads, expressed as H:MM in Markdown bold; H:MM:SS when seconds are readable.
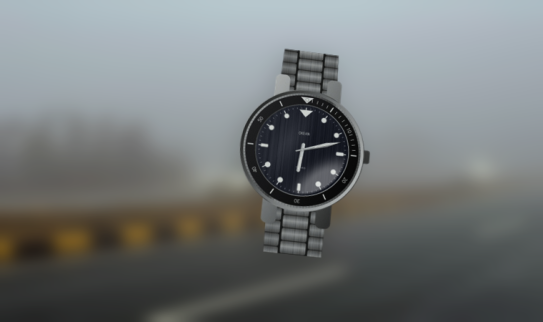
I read **6:12**
